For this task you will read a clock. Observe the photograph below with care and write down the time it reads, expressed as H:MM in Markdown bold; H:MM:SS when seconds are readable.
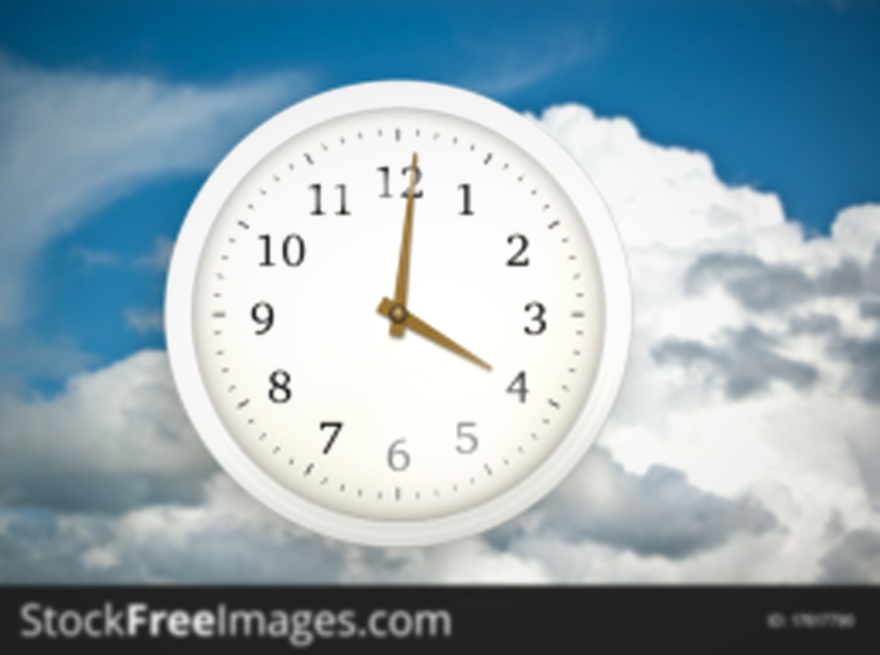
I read **4:01**
